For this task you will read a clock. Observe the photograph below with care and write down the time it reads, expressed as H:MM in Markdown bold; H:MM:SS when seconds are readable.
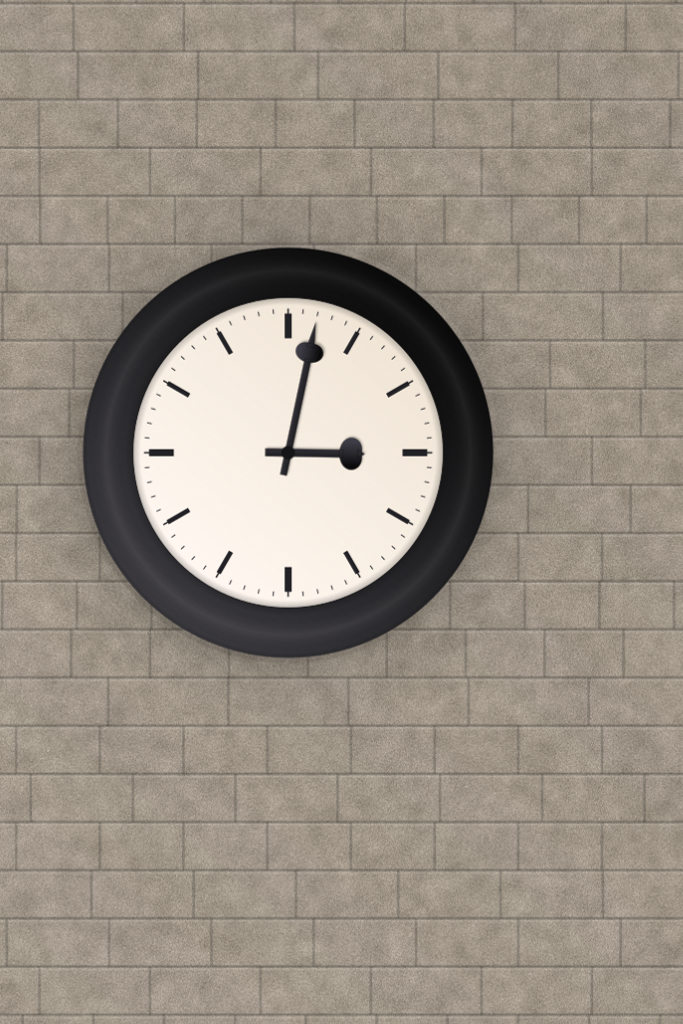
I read **3:02**
